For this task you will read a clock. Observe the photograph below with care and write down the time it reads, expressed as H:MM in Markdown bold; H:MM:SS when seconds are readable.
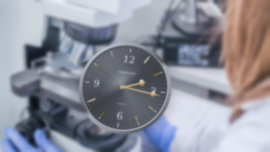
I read **2:16**
